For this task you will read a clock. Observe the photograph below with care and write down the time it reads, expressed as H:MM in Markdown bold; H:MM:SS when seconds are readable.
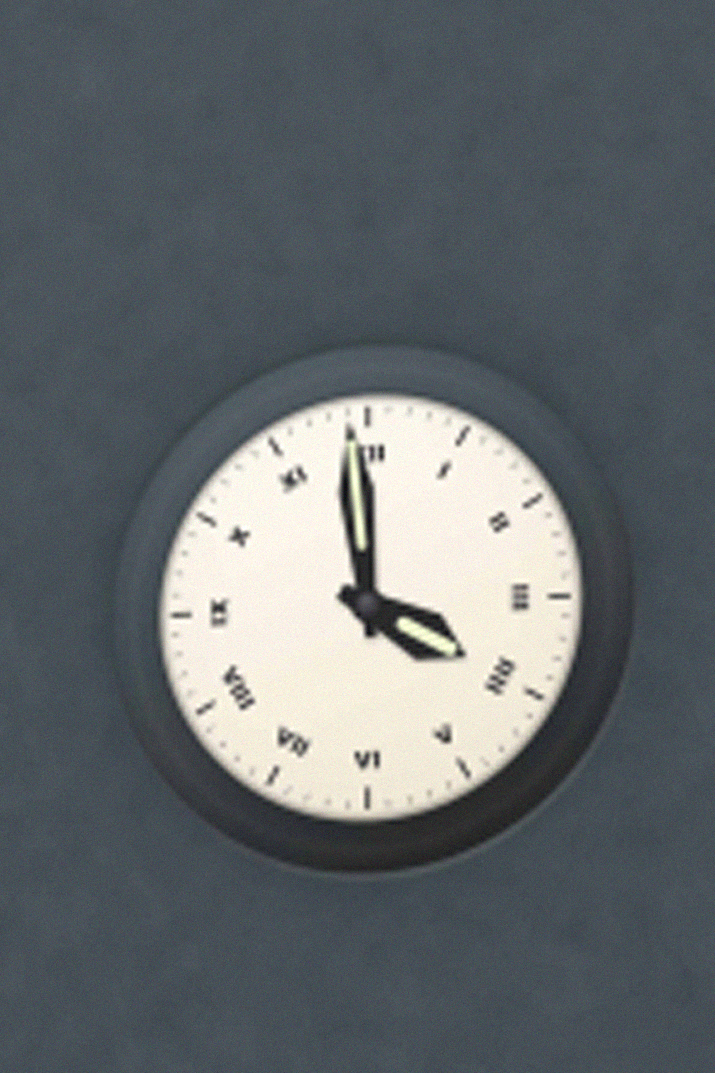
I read **3:59**
